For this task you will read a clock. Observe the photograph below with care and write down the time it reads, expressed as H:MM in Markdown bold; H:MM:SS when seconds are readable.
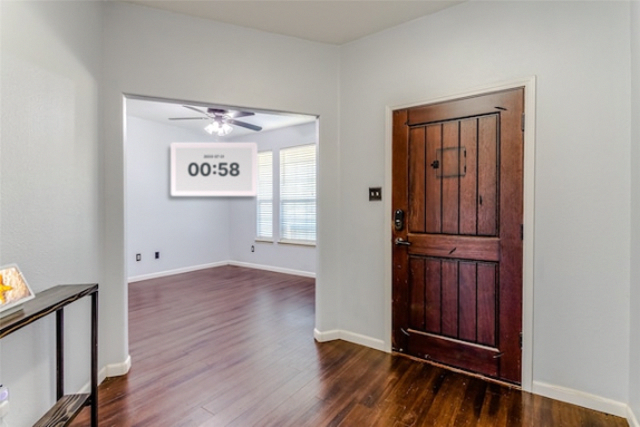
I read **0:58**
